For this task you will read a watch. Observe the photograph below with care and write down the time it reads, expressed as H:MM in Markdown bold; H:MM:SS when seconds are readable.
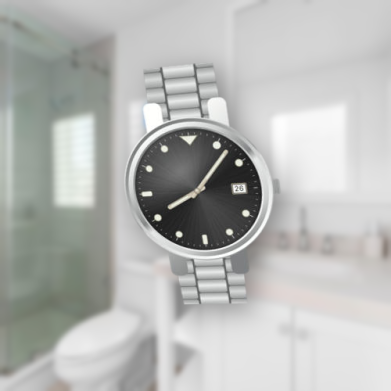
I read **8:07**
